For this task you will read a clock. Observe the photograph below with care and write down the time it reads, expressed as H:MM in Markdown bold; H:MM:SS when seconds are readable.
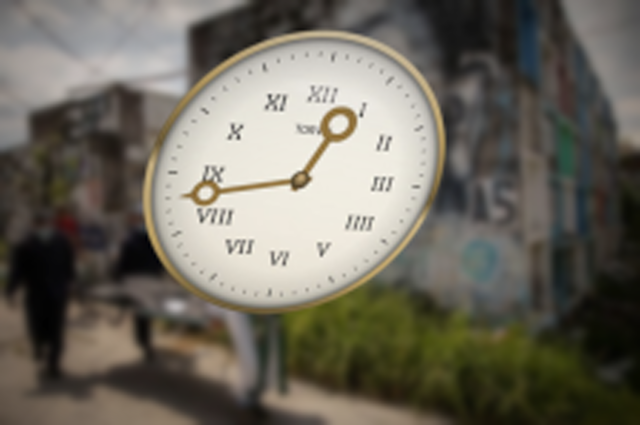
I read **12:43**
